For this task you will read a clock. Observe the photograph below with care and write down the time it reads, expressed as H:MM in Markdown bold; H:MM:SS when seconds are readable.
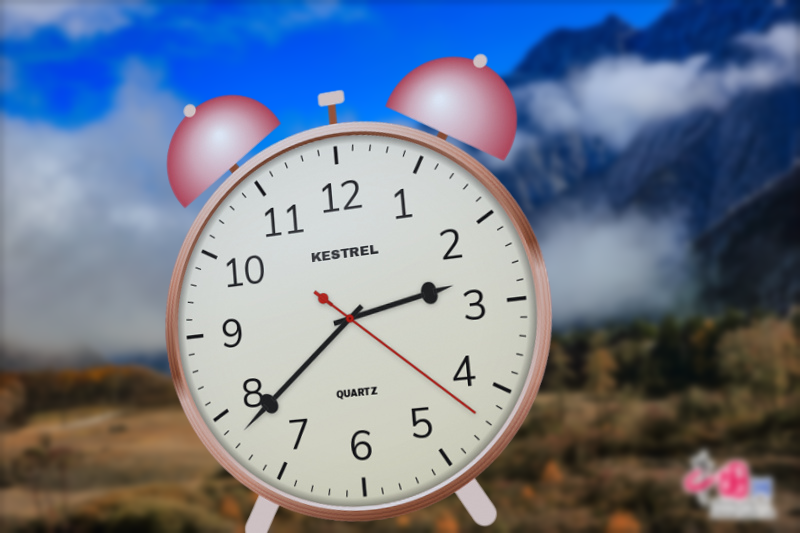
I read **2:38:22**
